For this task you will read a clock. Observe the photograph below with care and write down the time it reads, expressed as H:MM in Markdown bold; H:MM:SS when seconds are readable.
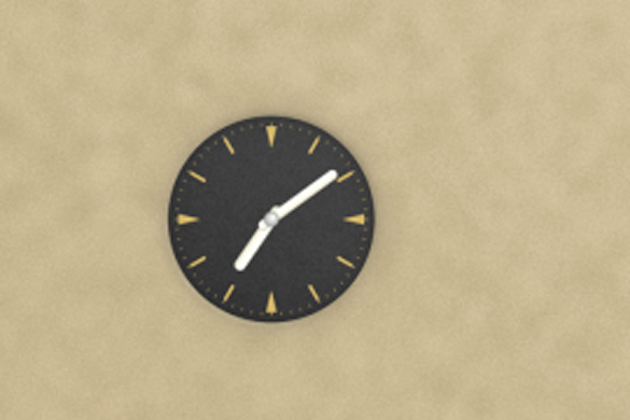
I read **7:09**
